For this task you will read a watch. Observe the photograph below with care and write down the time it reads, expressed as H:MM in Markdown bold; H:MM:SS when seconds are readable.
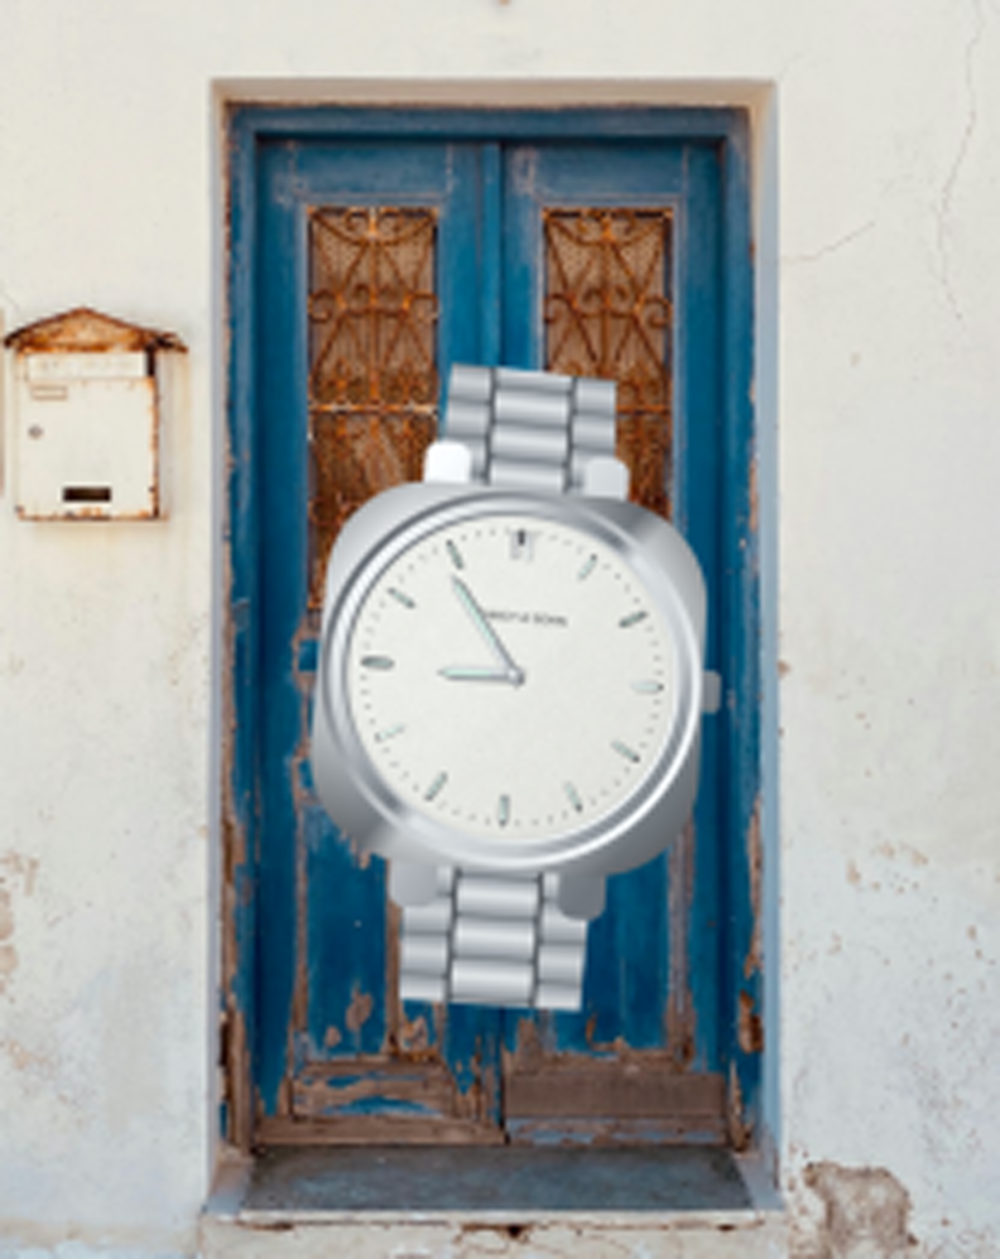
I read **8:54**
